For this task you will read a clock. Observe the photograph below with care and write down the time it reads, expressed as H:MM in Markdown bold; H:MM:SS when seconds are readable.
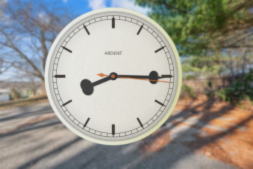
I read **8:15:16**
